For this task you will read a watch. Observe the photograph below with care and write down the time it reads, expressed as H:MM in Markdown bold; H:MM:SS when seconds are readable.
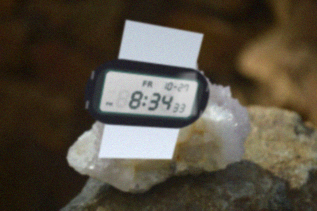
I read **8:34**
